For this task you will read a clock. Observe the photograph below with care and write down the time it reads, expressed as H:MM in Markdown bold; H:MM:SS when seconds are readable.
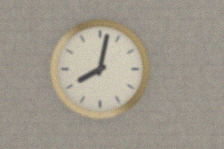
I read **8:02**
